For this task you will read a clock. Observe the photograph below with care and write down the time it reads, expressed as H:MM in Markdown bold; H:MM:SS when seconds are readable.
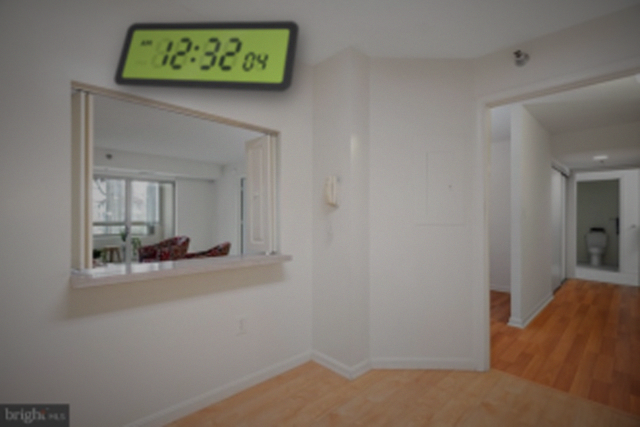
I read **12:32:04**
